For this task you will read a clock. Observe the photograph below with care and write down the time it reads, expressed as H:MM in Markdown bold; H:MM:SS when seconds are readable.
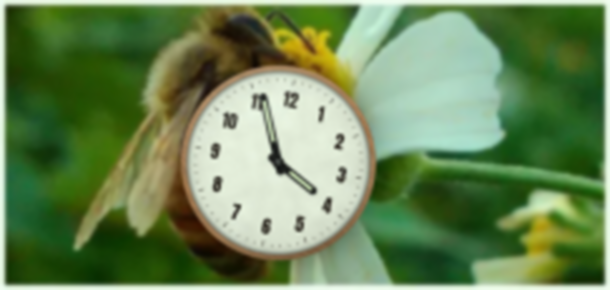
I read **3:56**
